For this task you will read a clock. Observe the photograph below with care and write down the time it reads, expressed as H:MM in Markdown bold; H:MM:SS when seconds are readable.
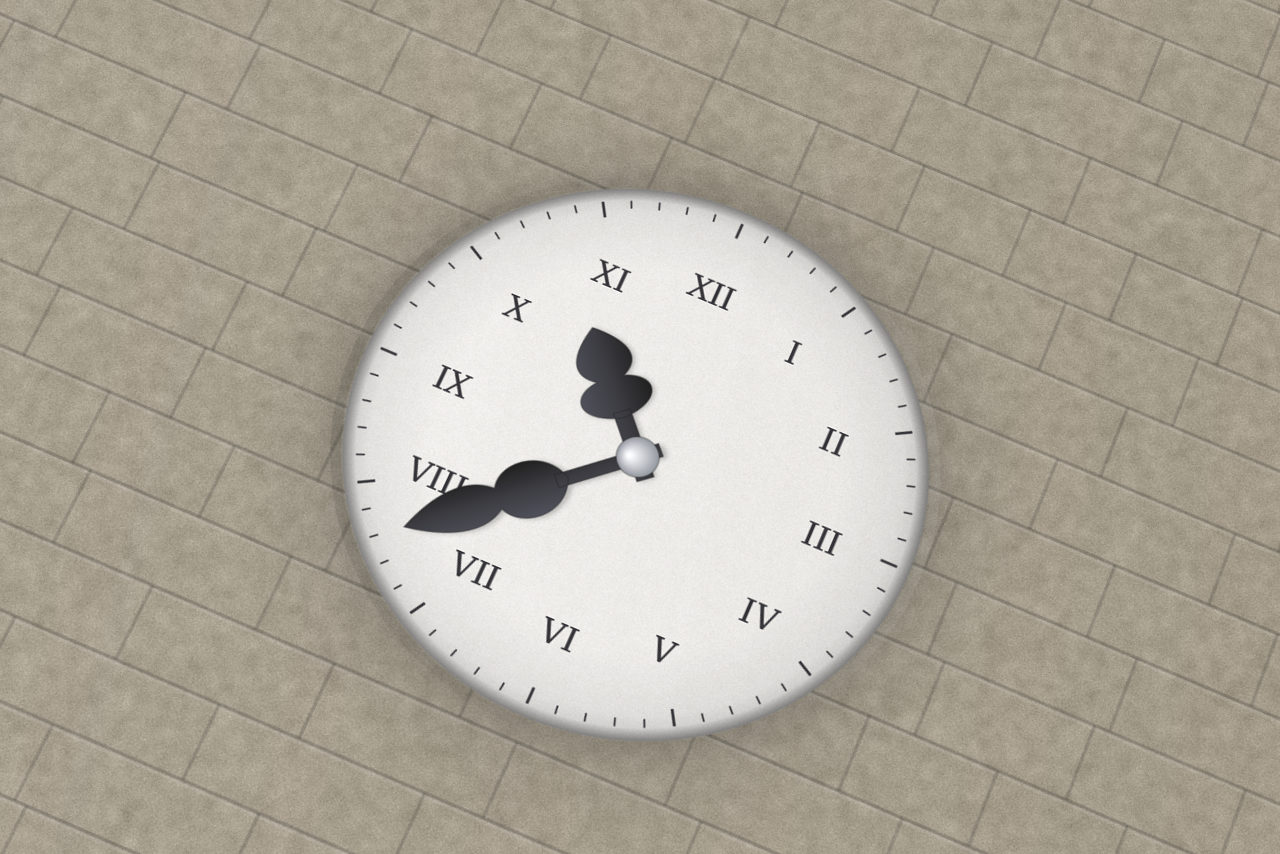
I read **10:38**
